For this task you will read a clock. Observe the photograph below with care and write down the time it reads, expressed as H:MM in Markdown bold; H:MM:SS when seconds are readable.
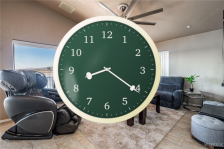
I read **8:21**
